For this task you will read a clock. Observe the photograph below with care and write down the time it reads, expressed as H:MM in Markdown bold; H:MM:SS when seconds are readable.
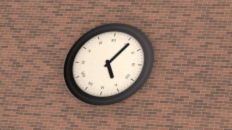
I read **5:06**
